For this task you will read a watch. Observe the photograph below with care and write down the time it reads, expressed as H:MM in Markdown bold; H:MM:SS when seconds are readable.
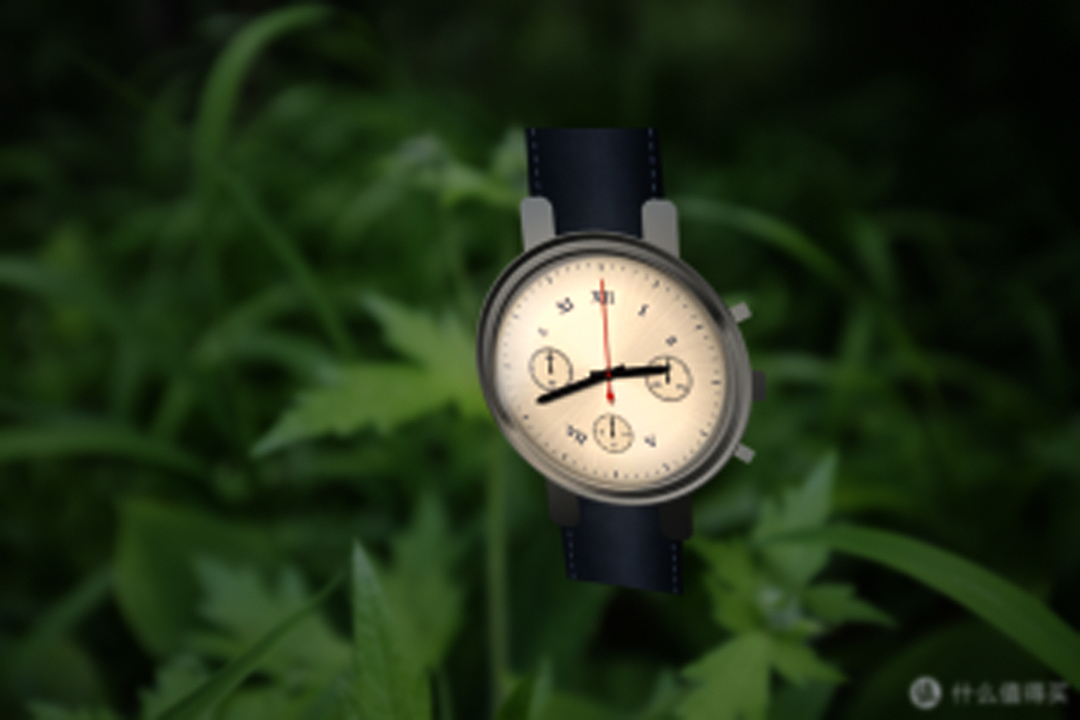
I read **2:41**
